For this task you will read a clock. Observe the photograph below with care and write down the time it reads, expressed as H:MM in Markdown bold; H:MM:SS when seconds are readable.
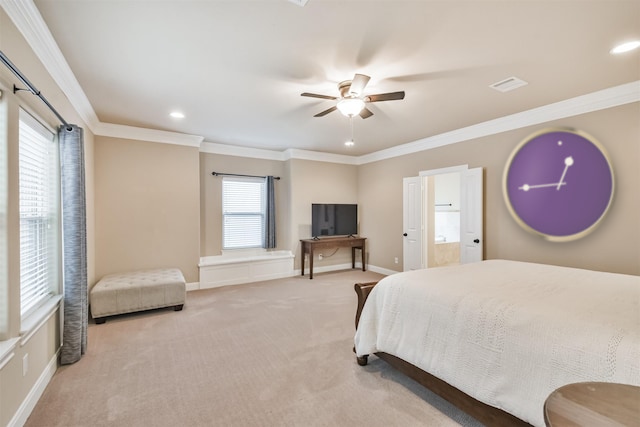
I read **12:44**
